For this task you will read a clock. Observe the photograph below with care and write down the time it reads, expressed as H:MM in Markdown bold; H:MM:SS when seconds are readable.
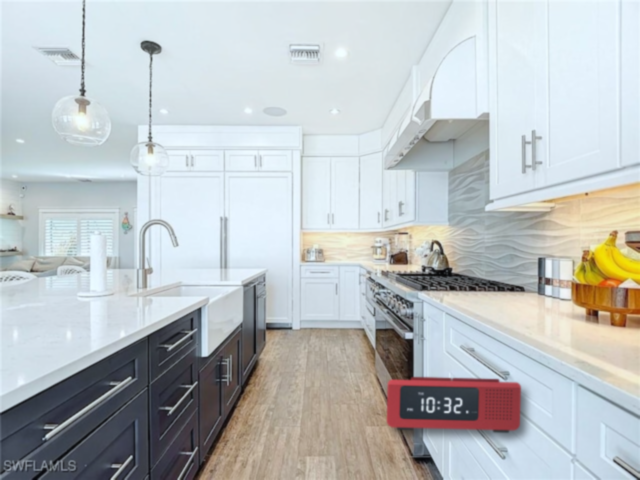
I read **10:32**
